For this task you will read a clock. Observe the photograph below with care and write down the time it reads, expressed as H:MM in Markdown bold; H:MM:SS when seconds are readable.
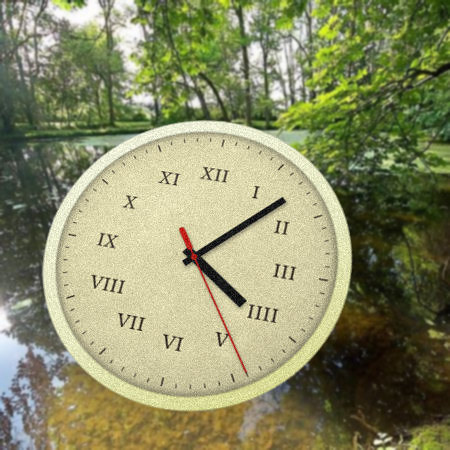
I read **4:07:24**
